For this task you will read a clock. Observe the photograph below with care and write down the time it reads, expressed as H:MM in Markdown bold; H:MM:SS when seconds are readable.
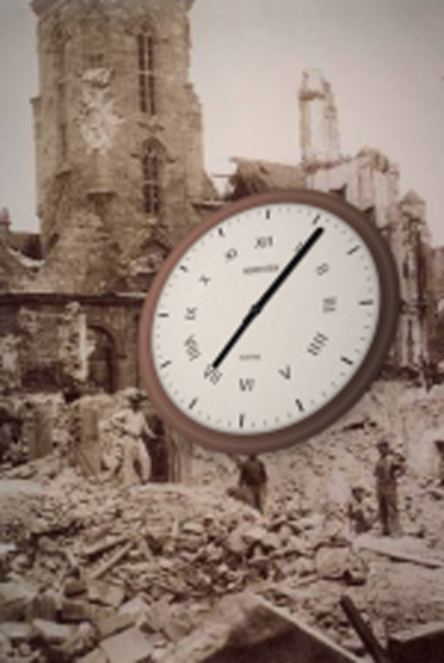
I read **7:06**
